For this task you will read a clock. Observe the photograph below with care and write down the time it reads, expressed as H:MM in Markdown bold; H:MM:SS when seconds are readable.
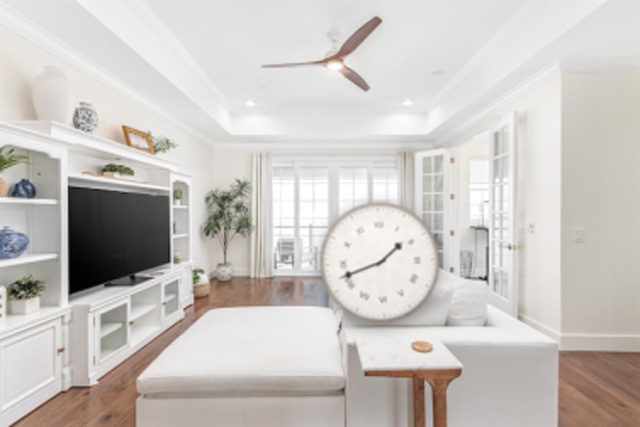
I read **1:42**
